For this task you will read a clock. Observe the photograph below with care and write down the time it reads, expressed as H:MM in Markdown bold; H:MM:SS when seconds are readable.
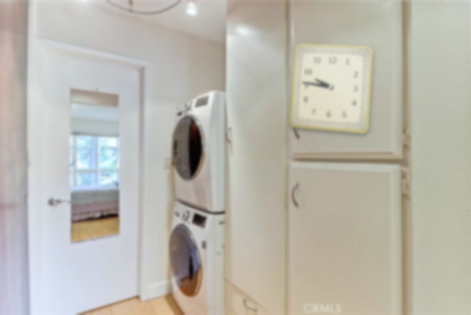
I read **9:46**
